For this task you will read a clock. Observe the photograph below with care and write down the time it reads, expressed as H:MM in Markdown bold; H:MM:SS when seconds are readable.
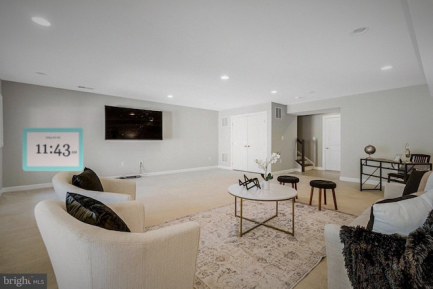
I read **11:43**
